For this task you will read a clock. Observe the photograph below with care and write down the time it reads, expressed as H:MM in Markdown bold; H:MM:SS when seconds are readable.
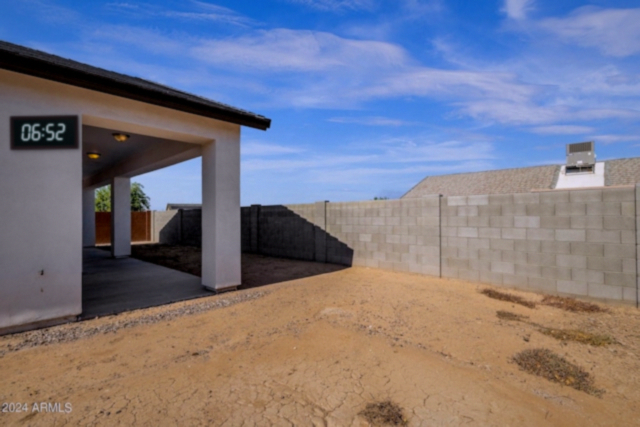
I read **6:52**
